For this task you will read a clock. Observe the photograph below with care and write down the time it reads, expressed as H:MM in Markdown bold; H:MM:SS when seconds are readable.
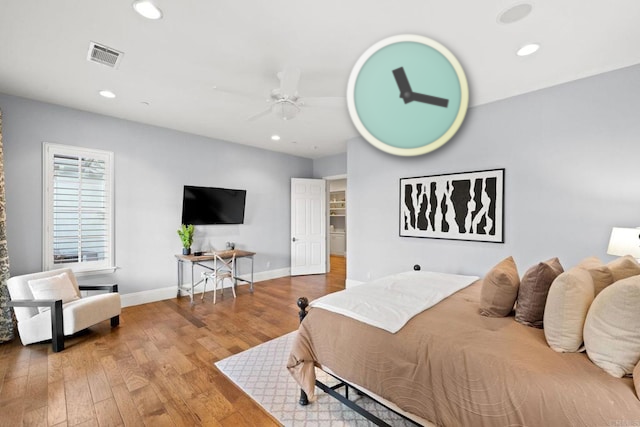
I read **11:17**
